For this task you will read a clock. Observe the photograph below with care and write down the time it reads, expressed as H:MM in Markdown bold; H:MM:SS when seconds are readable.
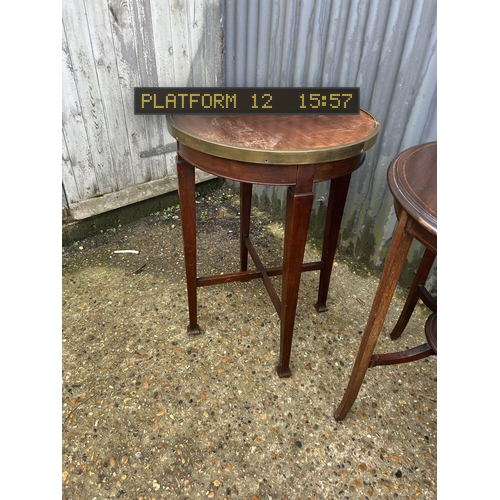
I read **15:57**
